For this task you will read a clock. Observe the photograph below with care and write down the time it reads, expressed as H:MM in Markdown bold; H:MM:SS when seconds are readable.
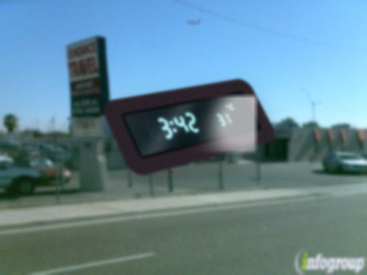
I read **3:42**
